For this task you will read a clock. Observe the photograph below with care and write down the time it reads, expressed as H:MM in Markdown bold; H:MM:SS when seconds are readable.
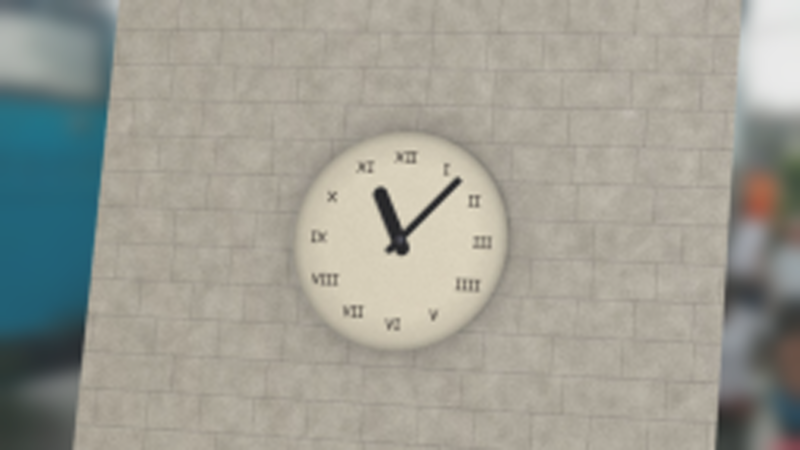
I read **11:07**
